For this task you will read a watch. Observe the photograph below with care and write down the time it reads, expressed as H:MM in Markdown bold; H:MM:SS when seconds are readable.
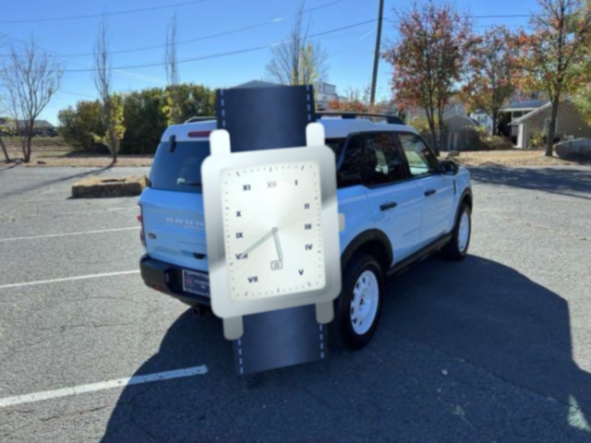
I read **5:40**
